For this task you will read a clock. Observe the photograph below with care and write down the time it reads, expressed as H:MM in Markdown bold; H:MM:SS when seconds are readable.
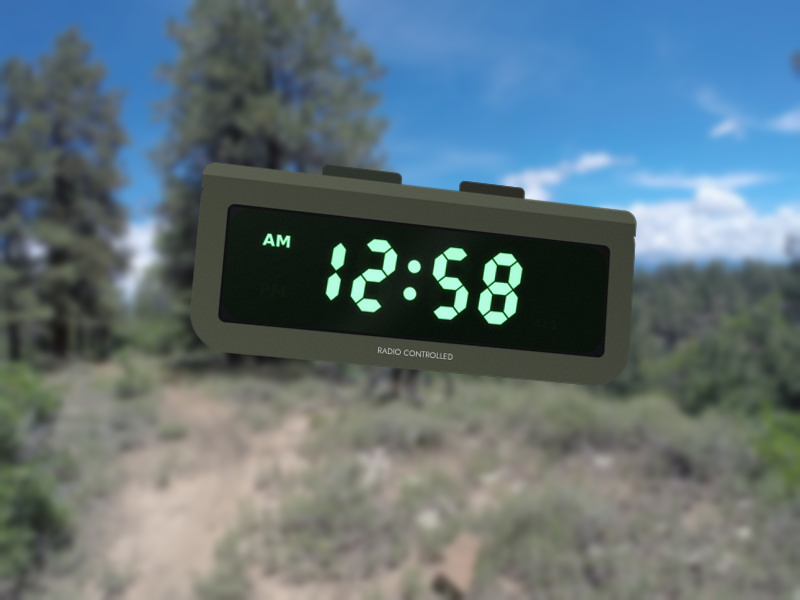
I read **12:58**
